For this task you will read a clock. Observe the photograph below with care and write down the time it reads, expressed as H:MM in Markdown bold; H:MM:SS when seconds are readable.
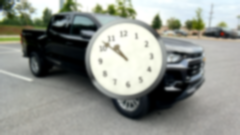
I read **10:52**
